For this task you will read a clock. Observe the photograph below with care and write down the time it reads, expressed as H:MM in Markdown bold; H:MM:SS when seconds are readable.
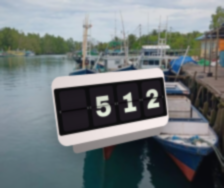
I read **5:12**
